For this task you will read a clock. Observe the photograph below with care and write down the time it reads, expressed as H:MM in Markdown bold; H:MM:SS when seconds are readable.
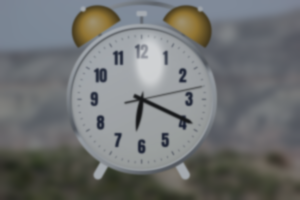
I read **6:19:13**
